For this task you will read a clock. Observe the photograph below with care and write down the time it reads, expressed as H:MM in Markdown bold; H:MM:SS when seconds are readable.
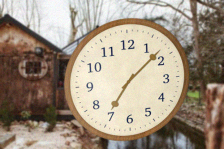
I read **7:08**
